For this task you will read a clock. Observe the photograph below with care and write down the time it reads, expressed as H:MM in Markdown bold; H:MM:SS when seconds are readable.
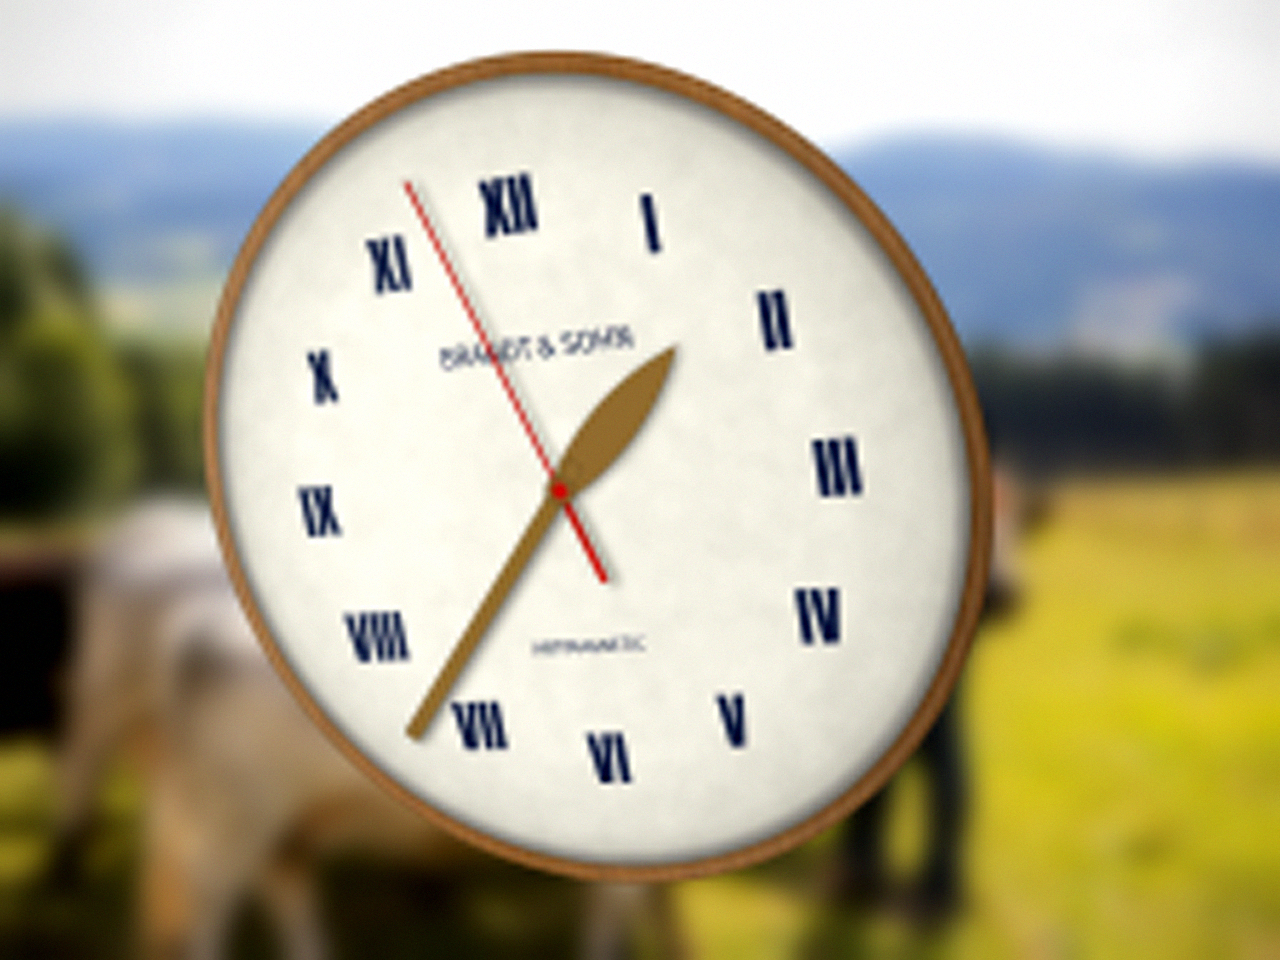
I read **1:36:57**
